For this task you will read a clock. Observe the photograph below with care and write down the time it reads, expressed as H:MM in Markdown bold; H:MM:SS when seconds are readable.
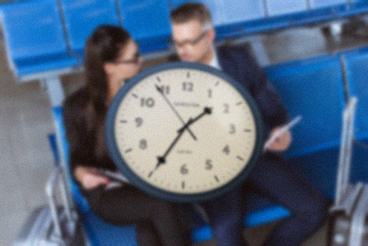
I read **1:34:54**
